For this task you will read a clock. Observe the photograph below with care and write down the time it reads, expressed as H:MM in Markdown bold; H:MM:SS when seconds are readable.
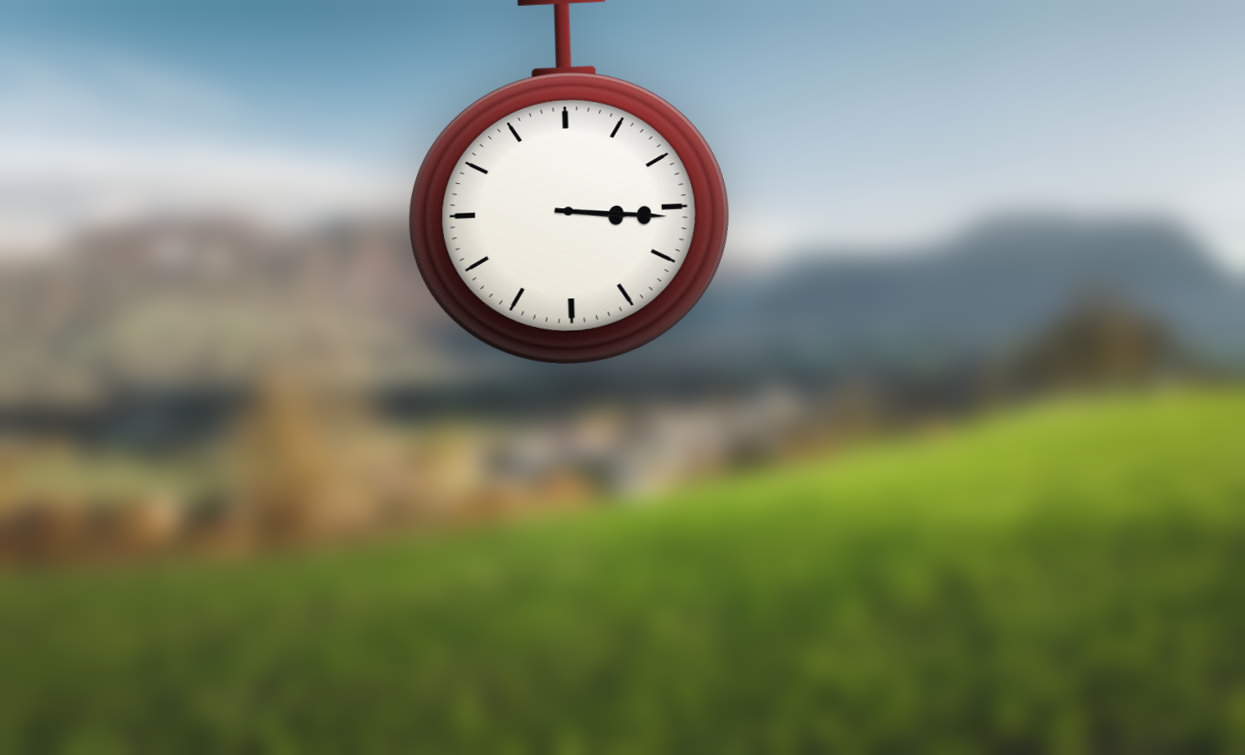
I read **3:16**
